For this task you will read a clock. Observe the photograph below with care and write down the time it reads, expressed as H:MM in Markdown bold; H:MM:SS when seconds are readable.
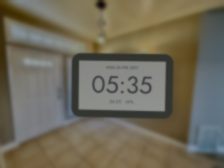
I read **5:35**
